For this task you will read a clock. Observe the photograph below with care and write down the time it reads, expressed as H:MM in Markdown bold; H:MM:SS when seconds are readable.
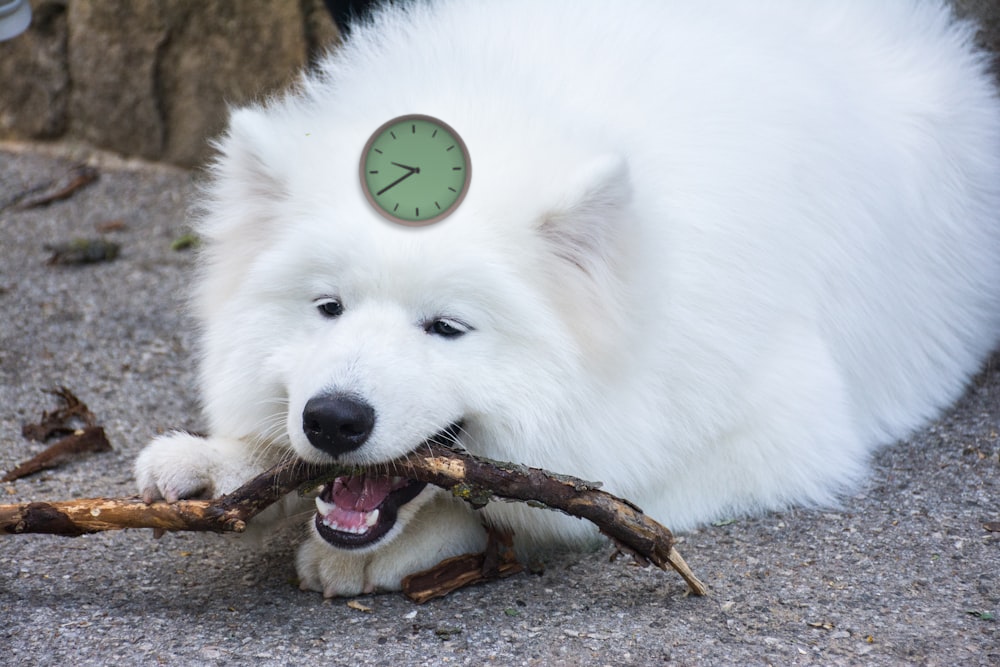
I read **9:40**
